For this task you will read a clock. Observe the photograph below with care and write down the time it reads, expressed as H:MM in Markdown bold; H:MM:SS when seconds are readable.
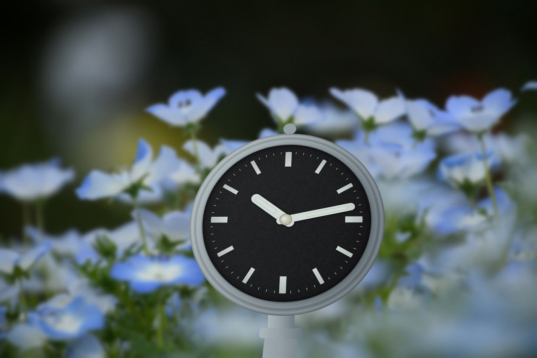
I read **10:13**
